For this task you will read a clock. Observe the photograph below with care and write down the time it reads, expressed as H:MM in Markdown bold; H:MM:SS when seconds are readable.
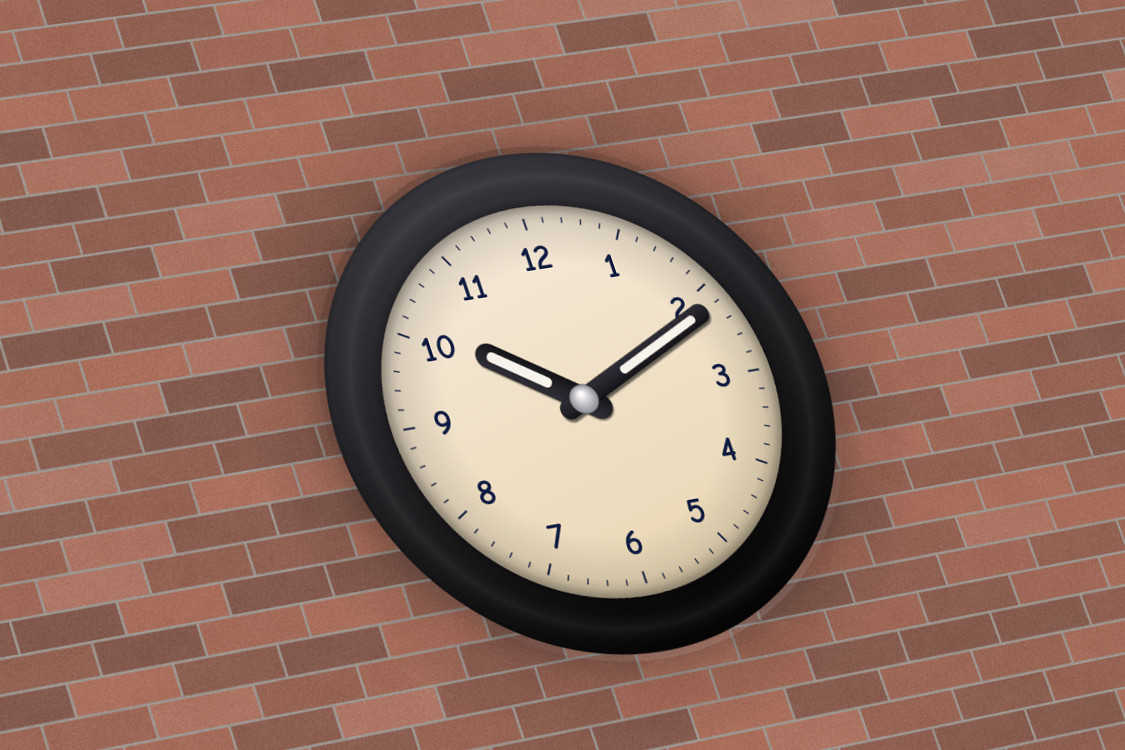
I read **10:11**
